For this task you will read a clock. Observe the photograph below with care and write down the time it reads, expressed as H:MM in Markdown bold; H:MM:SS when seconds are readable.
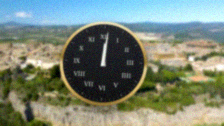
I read **12:01**
